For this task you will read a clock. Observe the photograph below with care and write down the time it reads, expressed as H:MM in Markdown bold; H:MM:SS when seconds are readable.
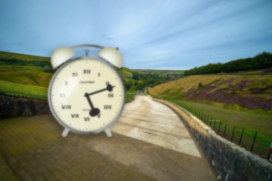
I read **5:12**
